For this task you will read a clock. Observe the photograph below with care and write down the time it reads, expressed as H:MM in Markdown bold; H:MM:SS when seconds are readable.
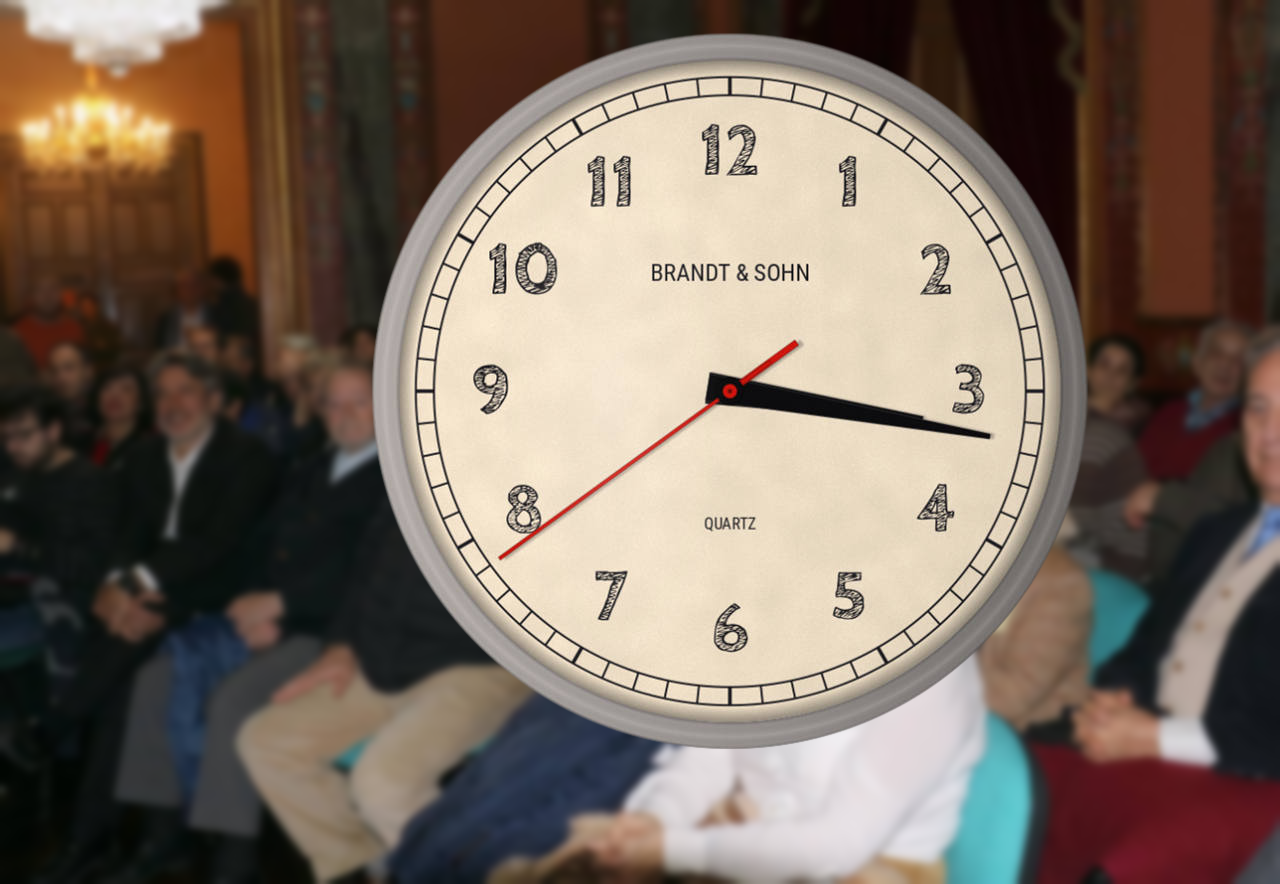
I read **3:16:39**
